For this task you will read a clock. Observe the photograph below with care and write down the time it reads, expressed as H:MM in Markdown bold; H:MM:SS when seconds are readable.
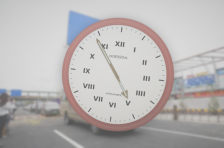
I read **4:54**
